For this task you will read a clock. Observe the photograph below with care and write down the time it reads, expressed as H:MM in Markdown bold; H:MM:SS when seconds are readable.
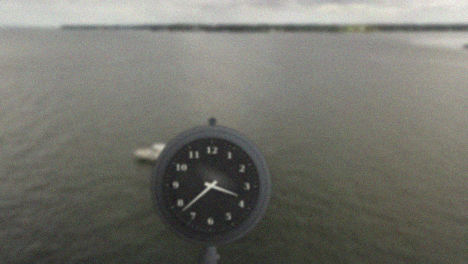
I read **3:38**
